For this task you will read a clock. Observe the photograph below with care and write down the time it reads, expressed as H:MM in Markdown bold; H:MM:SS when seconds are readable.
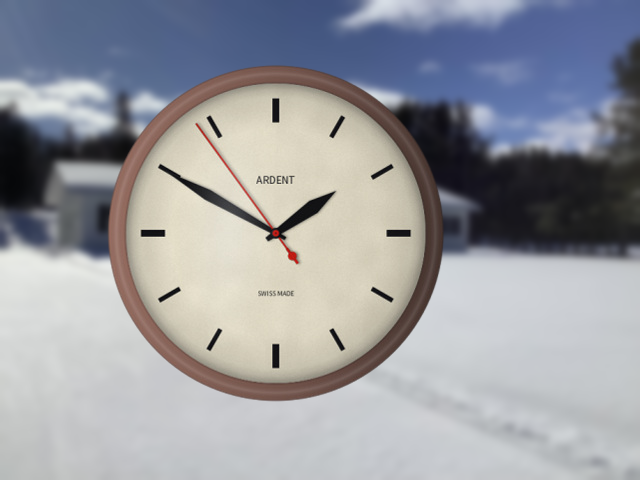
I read **1:49:54**
